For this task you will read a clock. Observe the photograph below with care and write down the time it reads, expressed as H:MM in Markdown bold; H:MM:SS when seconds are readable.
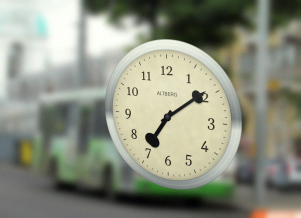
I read **7:09**
